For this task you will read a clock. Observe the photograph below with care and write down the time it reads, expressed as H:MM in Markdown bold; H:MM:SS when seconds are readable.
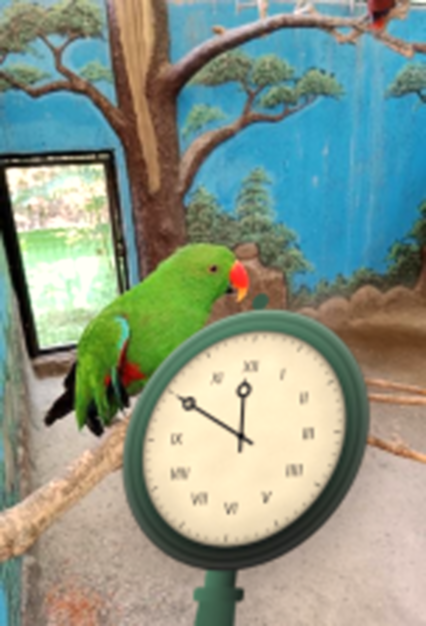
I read **11:50**
